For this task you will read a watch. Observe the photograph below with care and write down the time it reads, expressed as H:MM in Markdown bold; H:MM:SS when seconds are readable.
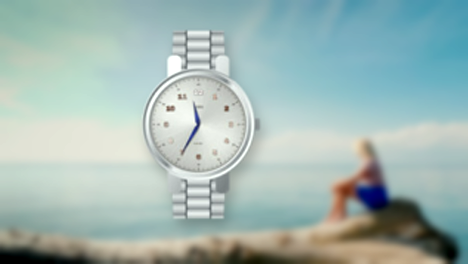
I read **11:35**
